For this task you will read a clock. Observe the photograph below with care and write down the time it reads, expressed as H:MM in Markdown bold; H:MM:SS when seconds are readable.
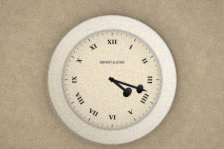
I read **4:18**
